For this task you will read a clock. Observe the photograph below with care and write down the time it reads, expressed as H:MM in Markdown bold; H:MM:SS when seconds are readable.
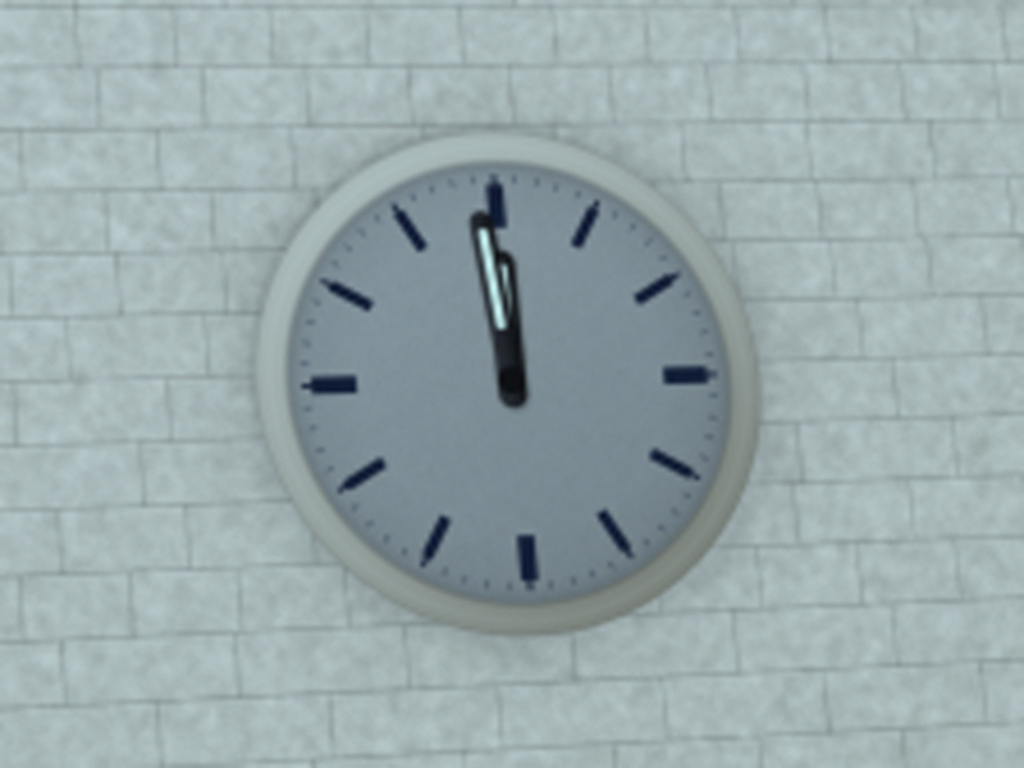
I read **11:59**
